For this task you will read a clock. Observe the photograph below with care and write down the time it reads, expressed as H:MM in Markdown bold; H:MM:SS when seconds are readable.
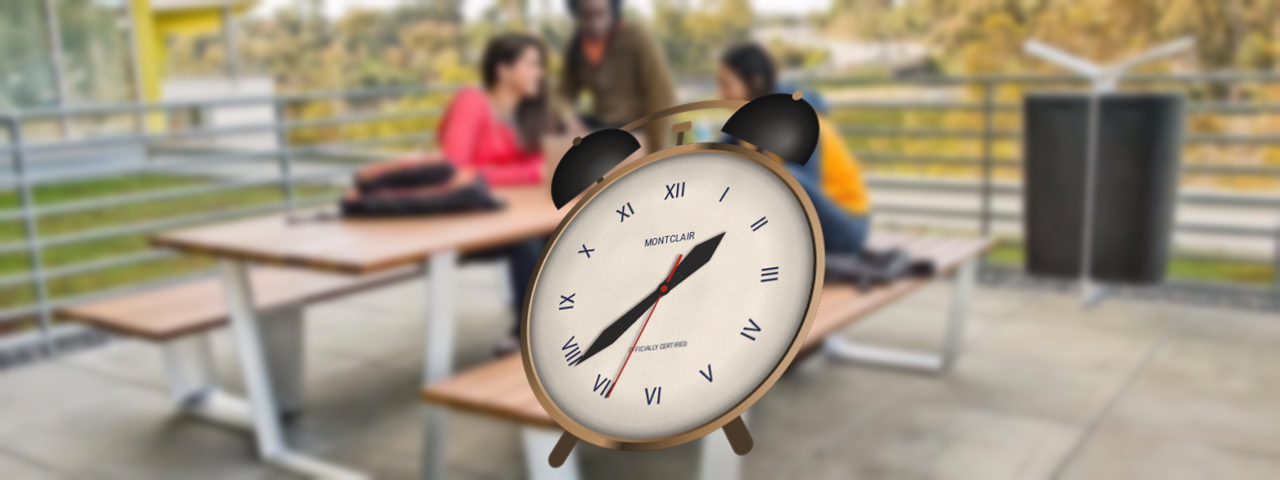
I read **1:38:34**
